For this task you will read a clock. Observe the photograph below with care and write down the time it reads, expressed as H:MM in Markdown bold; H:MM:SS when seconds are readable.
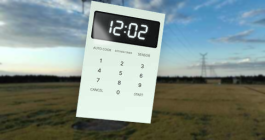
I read **12:02**
